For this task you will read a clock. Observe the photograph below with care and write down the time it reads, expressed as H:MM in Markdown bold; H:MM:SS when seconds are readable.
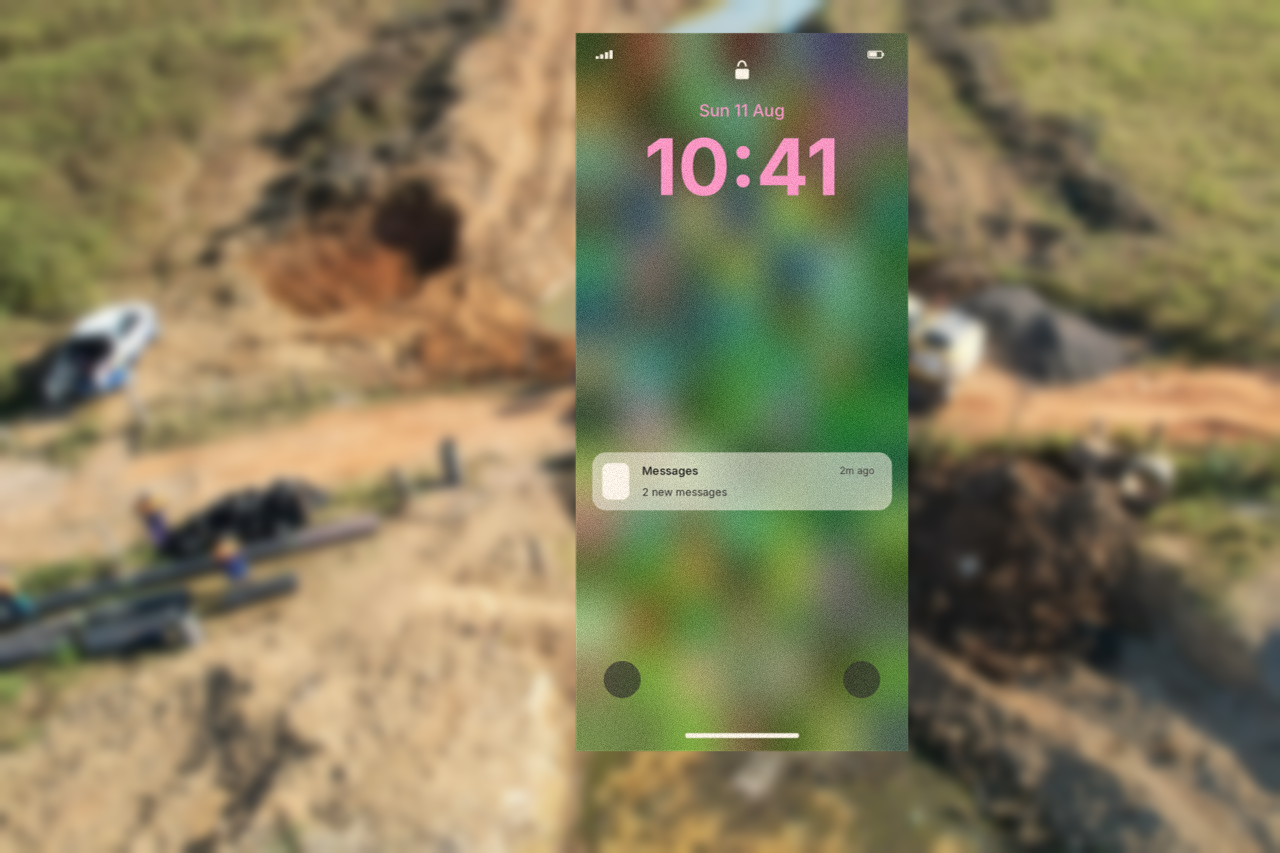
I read **10:41**
